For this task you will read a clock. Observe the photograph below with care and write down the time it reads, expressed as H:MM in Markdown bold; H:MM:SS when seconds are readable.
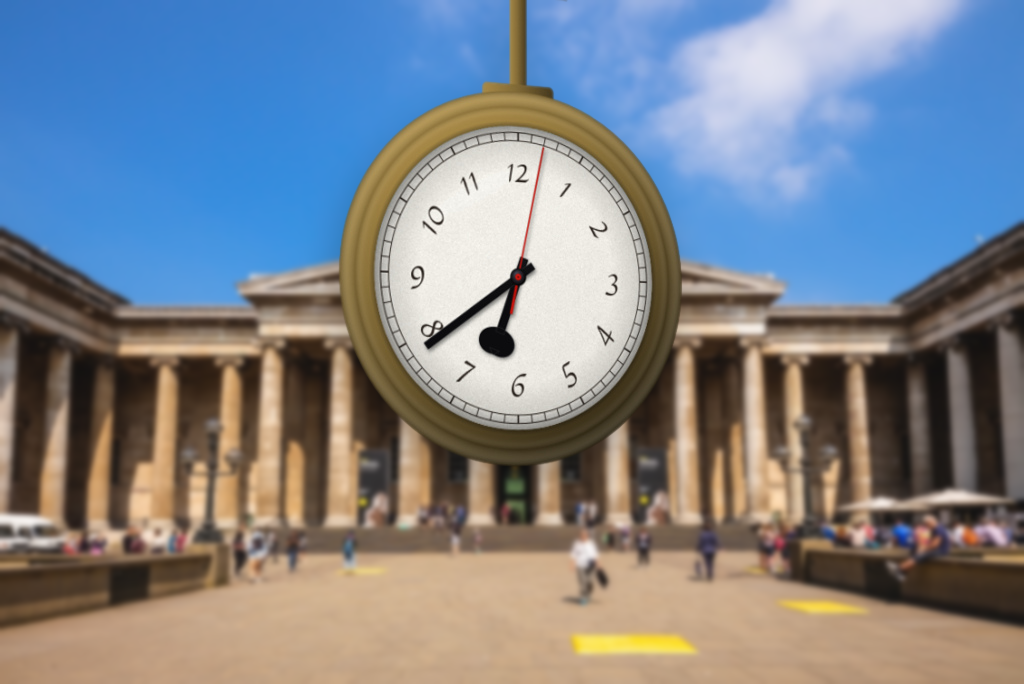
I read **6:39:02**
